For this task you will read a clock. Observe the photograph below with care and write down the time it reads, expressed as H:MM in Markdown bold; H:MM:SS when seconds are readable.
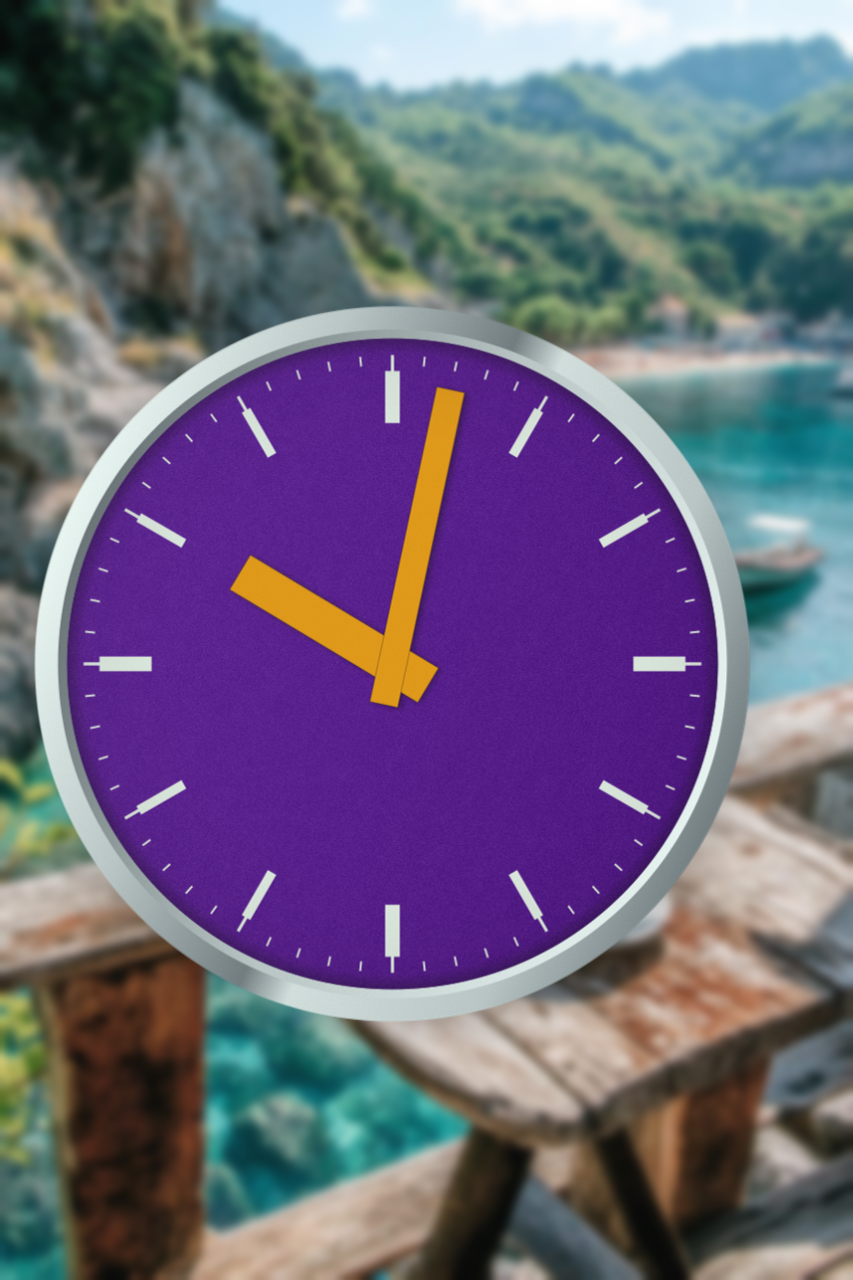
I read **10:02**
